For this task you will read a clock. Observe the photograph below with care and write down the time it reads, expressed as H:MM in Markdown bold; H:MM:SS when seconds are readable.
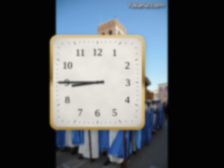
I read **8:45**
